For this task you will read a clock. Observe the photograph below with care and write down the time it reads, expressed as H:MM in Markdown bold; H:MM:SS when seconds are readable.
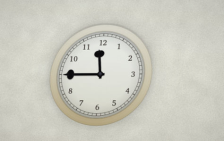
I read **11:45**
